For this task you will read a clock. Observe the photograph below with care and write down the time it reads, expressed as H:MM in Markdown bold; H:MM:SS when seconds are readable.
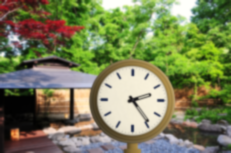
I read **2:24**
